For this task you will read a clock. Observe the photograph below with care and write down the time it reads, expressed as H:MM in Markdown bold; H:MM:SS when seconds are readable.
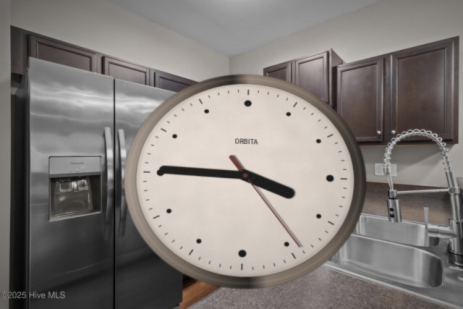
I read **3:45:24**
